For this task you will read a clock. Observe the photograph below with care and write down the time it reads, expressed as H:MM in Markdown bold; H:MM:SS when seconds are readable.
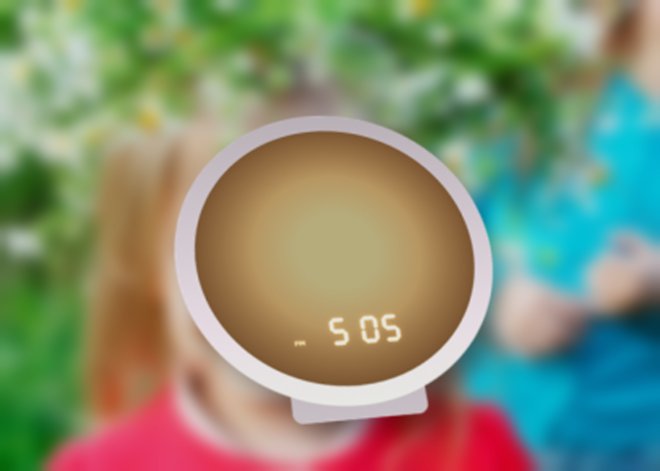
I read **5:05**
